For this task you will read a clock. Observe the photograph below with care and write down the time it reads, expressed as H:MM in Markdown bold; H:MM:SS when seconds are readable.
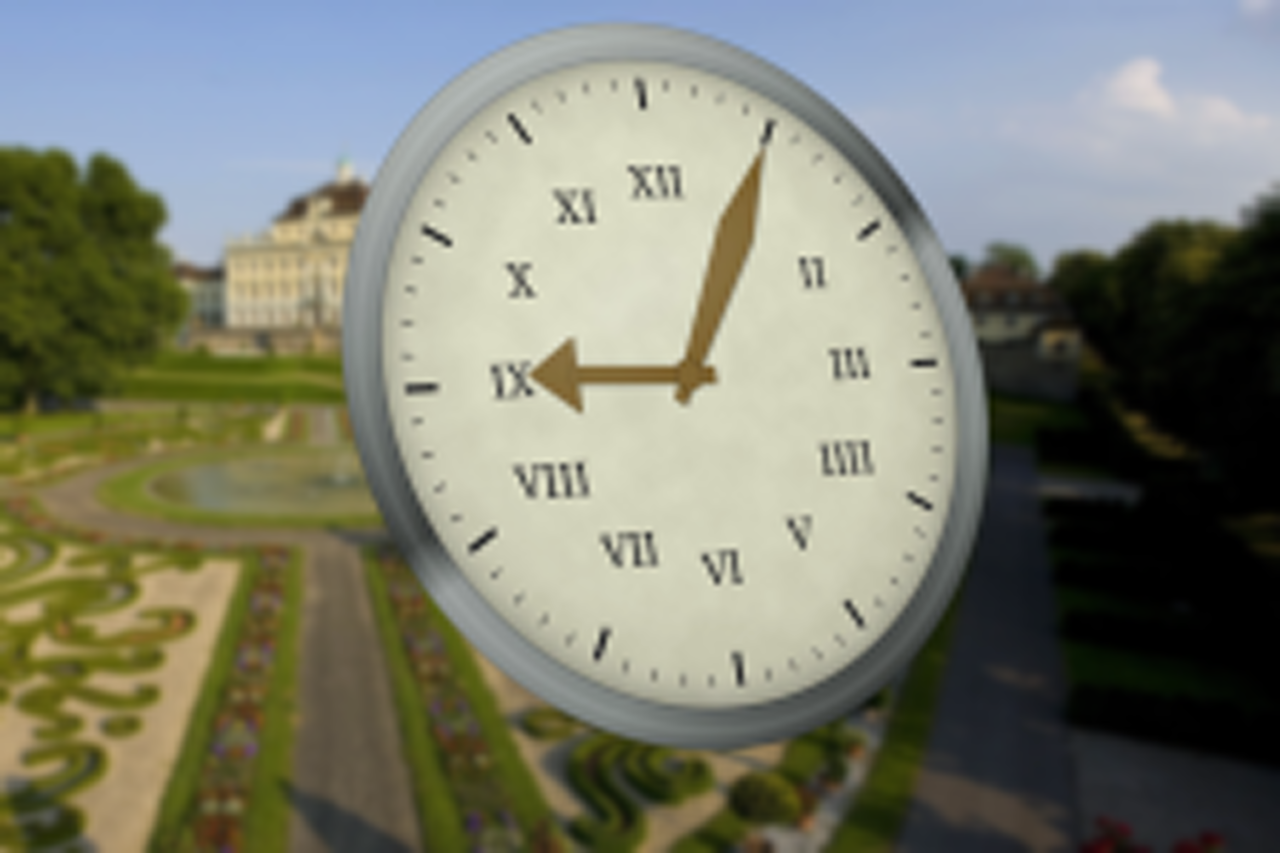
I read **9:05**
